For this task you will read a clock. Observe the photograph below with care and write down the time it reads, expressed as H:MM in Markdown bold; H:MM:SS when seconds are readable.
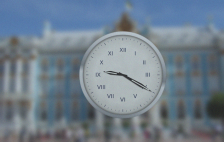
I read **9:20**
